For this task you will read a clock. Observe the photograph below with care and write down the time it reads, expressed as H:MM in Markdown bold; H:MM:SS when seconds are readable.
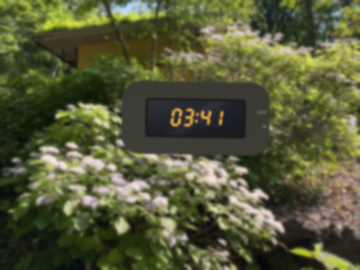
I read **3:41**
